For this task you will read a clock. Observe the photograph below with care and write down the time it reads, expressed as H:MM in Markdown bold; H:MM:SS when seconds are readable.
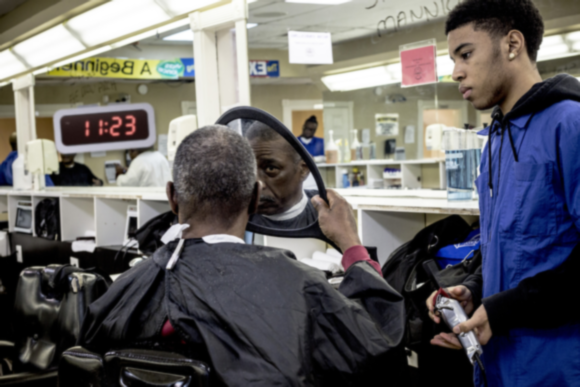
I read **11:23**
